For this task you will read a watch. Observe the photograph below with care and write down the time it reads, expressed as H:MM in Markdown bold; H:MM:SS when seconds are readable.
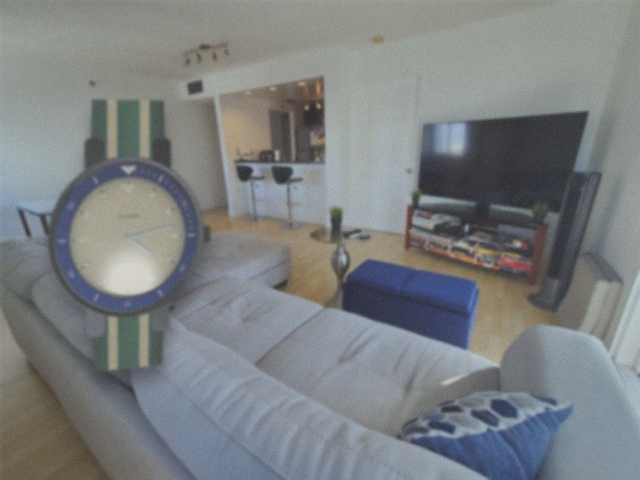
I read **4:13**
